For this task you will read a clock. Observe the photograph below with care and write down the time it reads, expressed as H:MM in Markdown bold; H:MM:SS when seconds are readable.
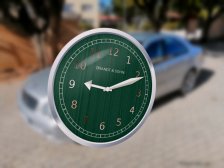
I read **9:11**
